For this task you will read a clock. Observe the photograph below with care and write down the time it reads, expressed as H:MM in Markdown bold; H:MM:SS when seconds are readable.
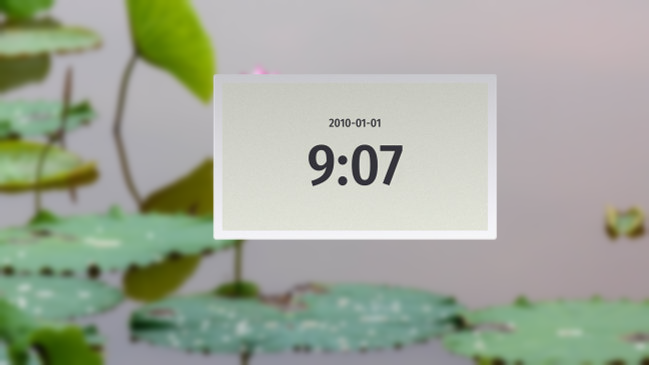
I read **9:07**
